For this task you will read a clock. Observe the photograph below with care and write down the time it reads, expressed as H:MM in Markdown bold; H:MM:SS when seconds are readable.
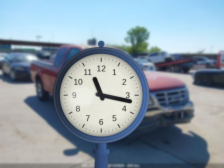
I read **11:17**
